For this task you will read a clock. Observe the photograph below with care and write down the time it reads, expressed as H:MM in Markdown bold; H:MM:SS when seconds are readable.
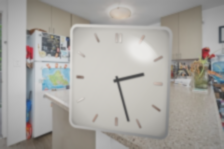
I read **2:27**
